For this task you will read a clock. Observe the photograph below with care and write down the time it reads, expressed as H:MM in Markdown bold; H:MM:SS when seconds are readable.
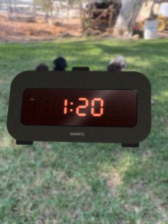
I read **1:20**
